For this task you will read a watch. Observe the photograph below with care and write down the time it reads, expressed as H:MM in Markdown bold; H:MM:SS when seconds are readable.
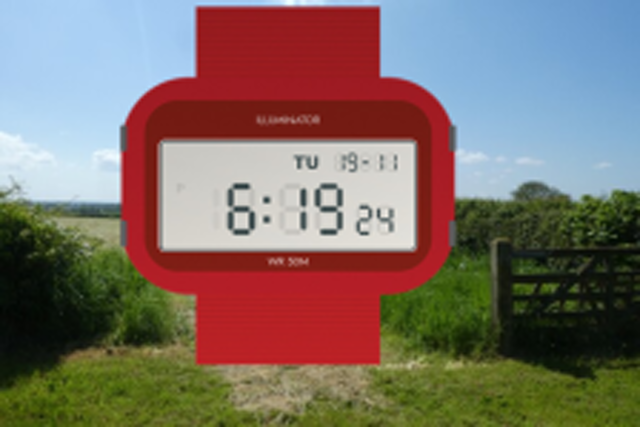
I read **6:19:24**
